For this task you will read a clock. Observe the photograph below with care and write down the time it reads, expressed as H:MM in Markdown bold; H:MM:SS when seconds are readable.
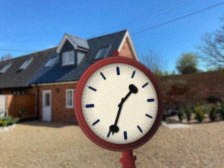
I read **1:34**
